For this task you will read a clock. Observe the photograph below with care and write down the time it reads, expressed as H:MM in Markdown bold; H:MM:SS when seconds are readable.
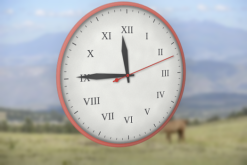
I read **11:45:12**
